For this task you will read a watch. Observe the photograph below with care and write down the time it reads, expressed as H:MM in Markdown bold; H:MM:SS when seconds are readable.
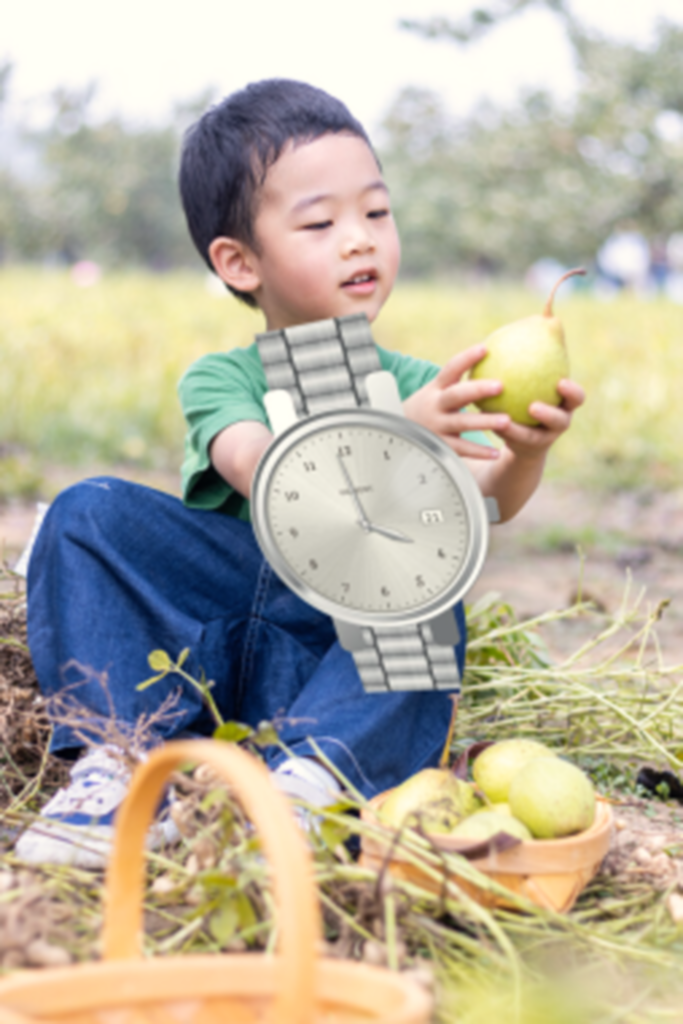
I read **3:59**
